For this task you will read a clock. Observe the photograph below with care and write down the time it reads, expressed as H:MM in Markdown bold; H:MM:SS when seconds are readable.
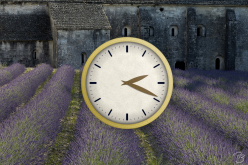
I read **2:19**
